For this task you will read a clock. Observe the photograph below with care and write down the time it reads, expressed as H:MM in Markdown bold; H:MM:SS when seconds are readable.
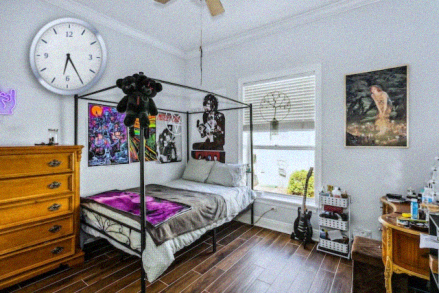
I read **6:25**
